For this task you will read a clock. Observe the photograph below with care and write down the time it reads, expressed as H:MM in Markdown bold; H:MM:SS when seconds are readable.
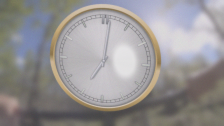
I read **7:01**
